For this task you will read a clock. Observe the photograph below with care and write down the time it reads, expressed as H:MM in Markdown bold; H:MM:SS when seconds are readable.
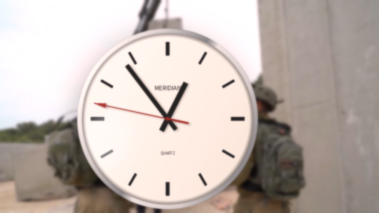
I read **12:53:47**
